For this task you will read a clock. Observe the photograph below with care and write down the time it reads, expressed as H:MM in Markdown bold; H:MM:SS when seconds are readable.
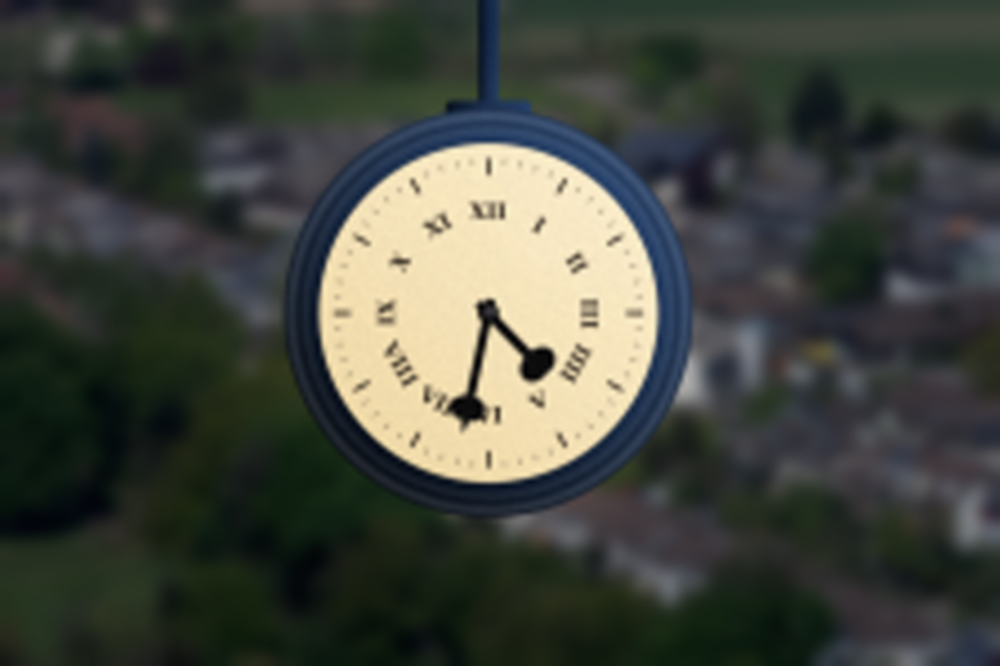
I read **4:32**
